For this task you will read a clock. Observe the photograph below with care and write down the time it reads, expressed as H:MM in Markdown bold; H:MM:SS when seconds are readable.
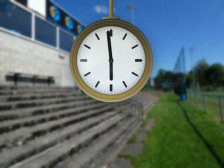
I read **5:59**
